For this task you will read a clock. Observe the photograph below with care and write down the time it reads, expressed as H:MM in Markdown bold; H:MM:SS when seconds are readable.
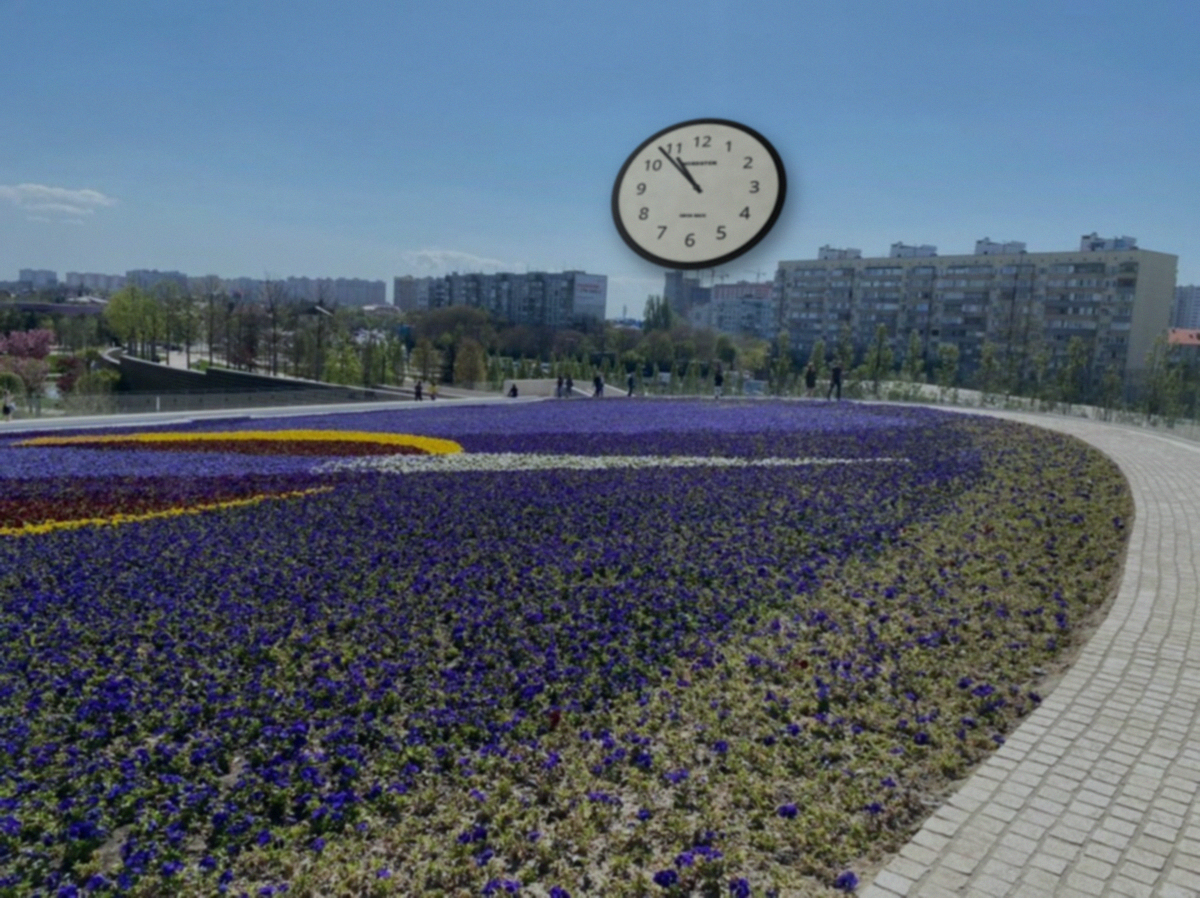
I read **10:53**
